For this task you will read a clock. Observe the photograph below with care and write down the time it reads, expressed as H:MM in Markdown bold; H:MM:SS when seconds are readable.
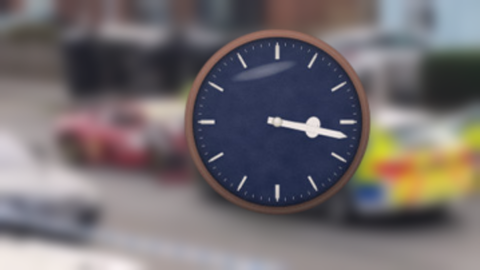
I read **3:17**
